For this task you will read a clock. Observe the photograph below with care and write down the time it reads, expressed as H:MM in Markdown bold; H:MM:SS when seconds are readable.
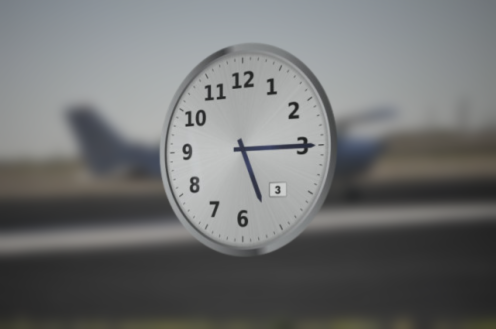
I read **5:15**
